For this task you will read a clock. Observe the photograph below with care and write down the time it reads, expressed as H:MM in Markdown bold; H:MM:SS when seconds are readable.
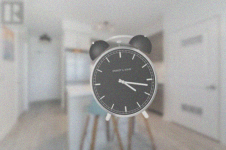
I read **4:17**
